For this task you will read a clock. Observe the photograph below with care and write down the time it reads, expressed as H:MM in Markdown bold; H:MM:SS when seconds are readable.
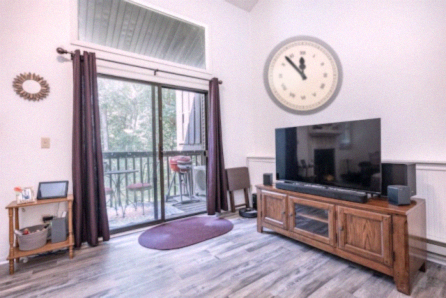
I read **11:53**
